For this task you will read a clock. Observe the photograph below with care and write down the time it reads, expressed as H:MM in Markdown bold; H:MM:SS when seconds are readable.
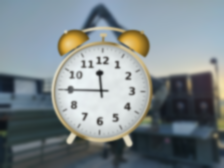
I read **11:45**
